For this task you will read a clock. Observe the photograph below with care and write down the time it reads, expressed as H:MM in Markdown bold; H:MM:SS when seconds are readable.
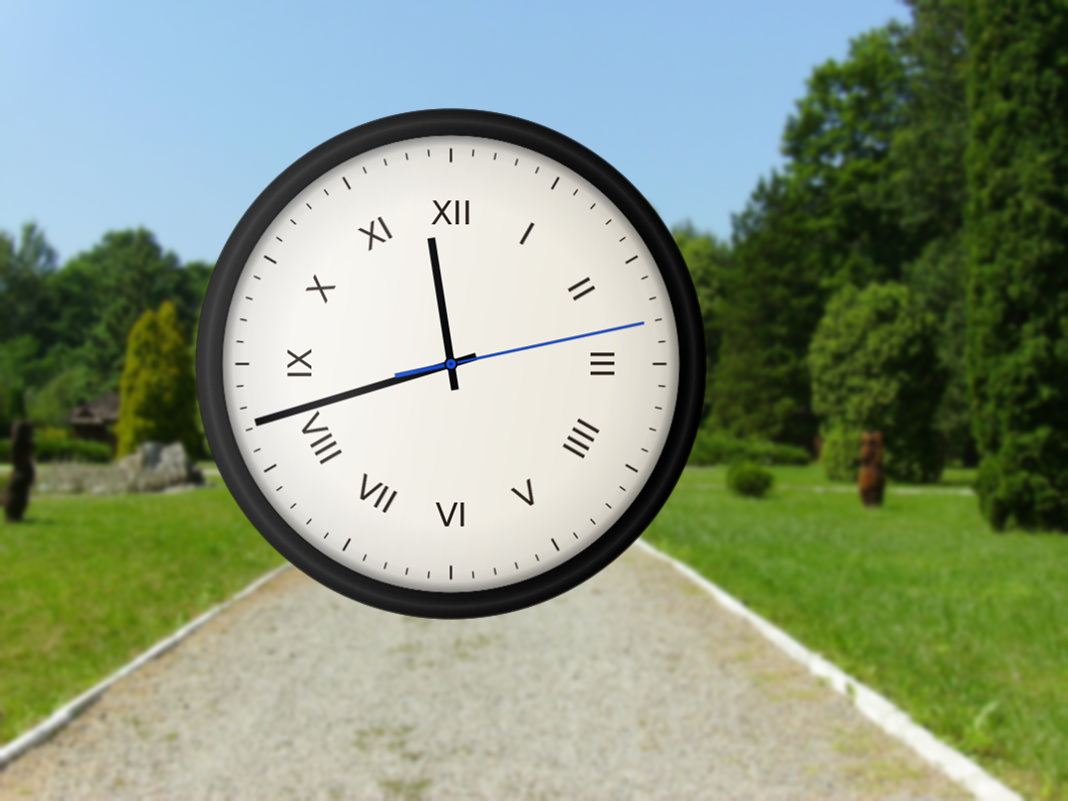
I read **11:42:13**
